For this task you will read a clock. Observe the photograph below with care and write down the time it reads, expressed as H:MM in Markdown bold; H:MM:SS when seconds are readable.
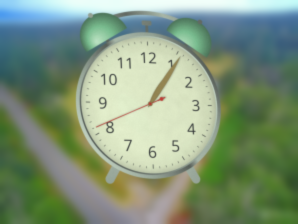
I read **1:05:41**
